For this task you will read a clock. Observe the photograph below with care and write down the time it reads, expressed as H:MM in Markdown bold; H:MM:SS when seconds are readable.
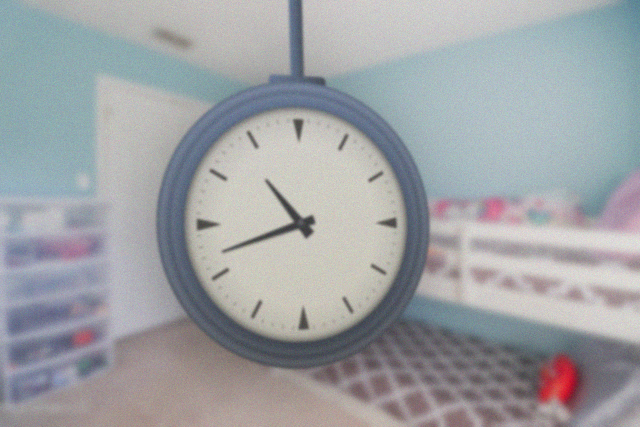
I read **10:42**
